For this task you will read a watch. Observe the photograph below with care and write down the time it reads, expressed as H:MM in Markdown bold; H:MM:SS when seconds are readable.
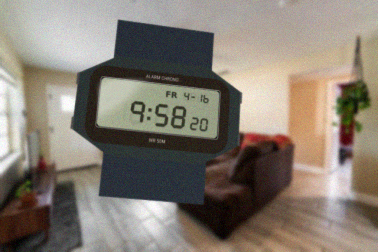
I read **9:58:20**
